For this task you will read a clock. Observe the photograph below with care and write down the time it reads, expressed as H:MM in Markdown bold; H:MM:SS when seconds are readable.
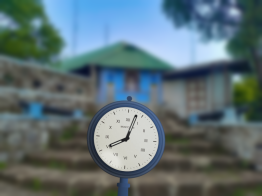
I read **8:03**
